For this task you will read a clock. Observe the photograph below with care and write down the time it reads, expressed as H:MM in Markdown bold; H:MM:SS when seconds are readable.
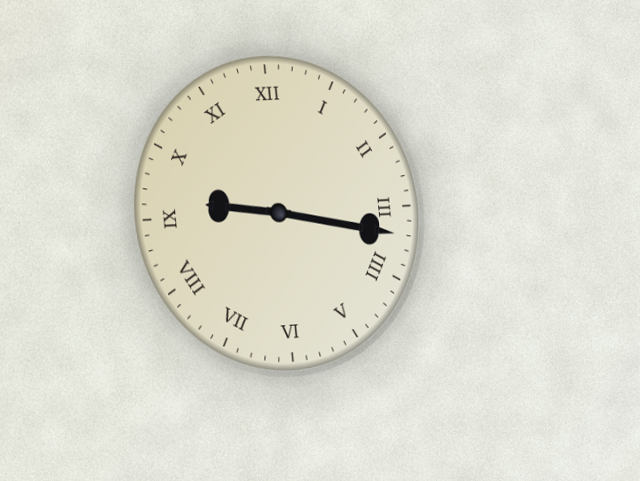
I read **9:17**
